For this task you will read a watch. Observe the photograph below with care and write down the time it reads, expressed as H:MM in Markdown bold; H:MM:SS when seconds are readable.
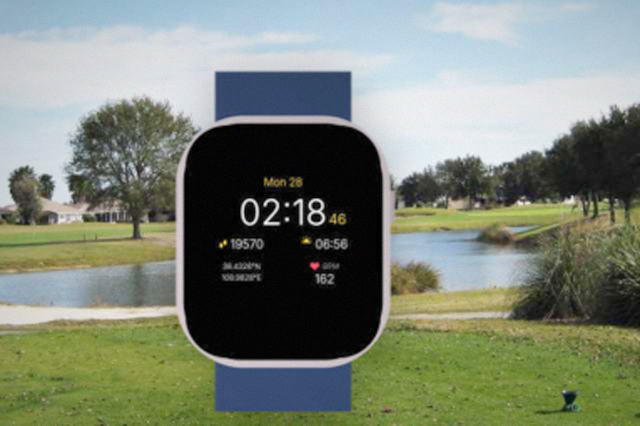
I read **2:18:46**
